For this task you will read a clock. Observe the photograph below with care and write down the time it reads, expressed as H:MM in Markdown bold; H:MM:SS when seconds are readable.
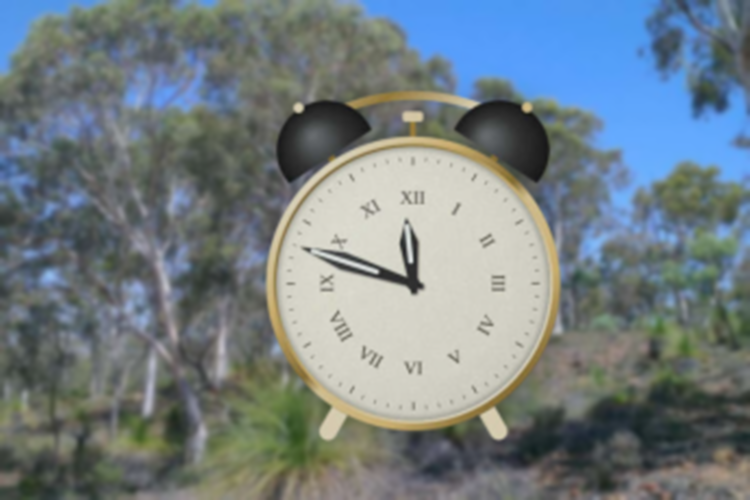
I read **11:48**
